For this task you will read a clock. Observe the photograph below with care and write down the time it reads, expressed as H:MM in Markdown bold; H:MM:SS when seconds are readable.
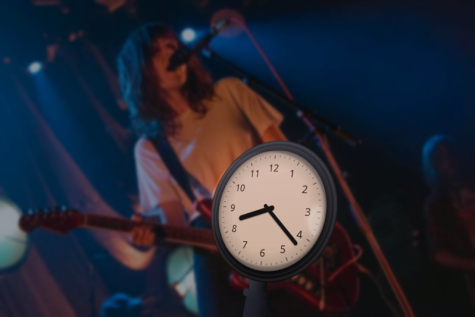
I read **8:22**
